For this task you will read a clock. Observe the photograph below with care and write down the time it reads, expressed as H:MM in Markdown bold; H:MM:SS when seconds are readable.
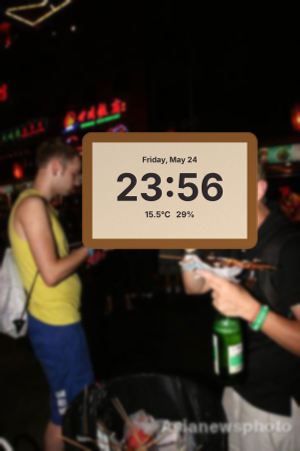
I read **23:56**
